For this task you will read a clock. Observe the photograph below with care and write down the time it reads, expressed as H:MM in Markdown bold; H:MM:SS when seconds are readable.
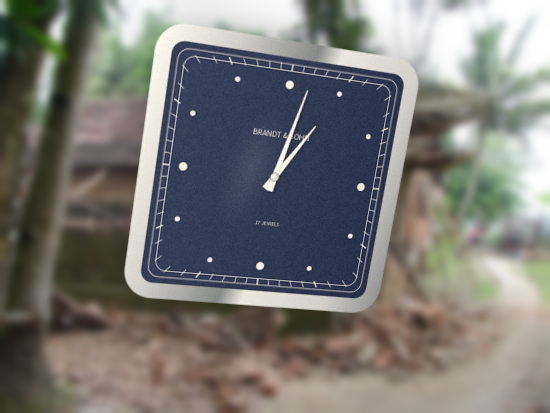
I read **1:02**
